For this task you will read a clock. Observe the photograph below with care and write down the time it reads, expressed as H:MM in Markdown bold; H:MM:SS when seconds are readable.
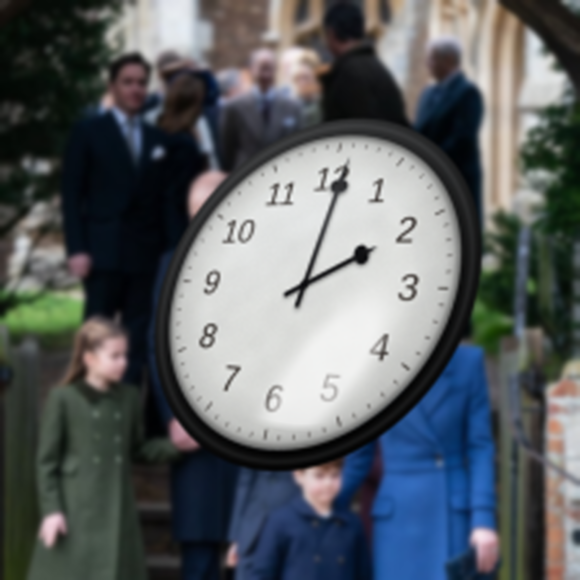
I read **2:01**
